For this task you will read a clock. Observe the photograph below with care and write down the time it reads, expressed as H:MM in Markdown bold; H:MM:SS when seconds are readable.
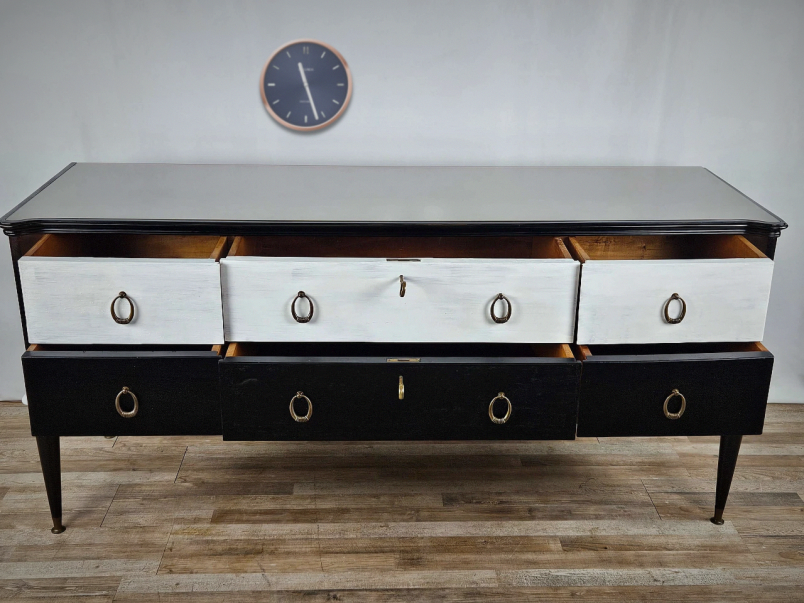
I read **11:27**
